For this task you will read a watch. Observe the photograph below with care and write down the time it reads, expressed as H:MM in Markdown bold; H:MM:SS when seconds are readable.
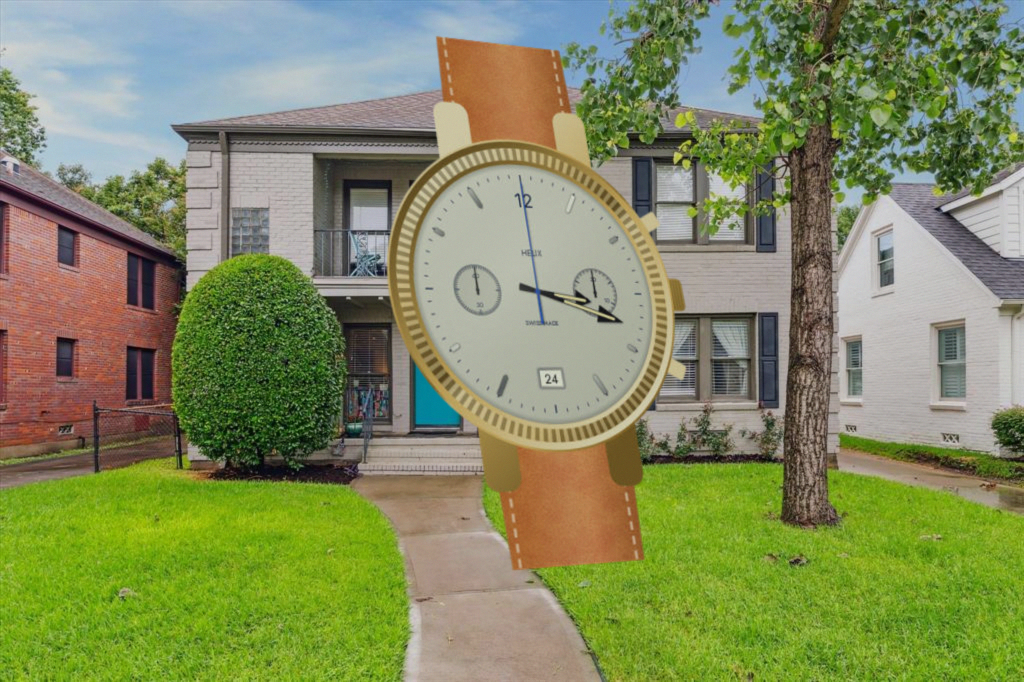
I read **3:18**
